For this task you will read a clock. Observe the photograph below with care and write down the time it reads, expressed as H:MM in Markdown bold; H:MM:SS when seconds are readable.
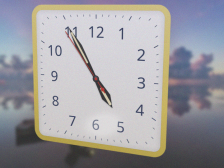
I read **4:54:54**
